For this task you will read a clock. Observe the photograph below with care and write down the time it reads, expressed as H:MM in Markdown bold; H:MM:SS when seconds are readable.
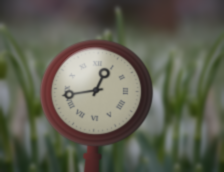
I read **12:43**
